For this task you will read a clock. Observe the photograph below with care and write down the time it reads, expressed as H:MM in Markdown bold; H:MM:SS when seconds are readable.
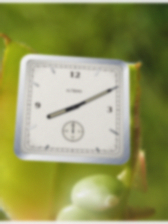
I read **8:10**
